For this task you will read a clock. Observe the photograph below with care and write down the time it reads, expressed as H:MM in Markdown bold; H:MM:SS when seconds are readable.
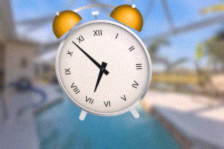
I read **6:53**
